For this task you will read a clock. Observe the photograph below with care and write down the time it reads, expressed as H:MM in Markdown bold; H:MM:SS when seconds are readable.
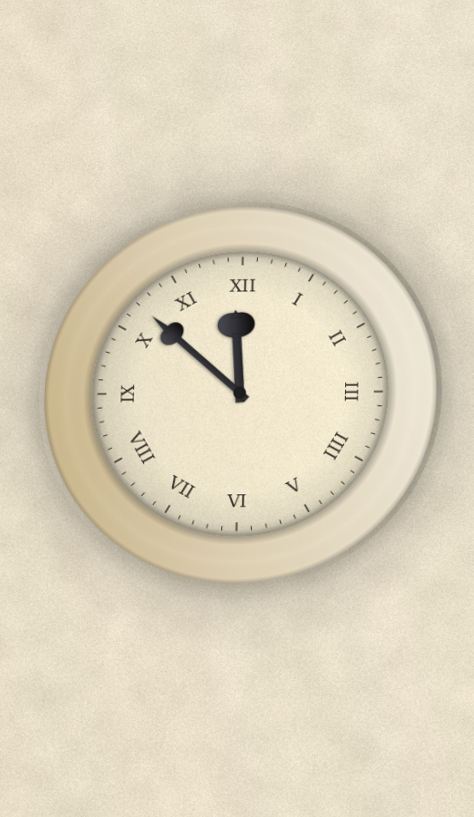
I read **11:52**
